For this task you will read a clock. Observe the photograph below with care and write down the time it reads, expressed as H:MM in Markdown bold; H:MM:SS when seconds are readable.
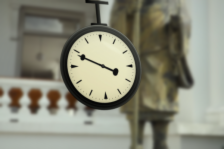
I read **3:49**
